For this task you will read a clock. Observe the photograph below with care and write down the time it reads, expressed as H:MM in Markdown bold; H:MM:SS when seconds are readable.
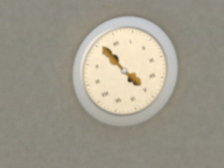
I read **4:56**
